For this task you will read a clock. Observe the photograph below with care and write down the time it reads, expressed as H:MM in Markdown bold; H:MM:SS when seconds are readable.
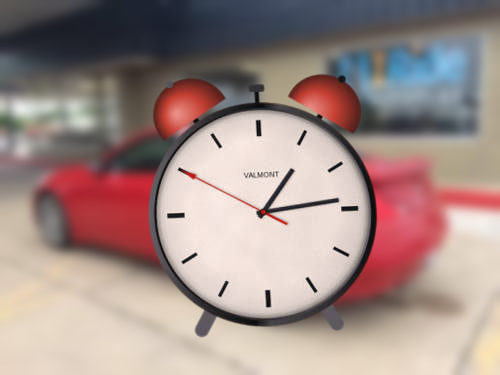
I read **1:13:50**
